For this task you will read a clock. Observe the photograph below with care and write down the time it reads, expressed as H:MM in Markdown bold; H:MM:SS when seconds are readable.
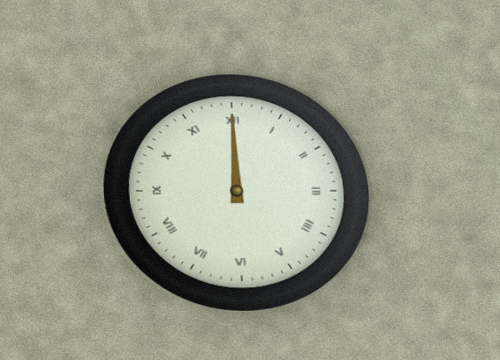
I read **12:00**
